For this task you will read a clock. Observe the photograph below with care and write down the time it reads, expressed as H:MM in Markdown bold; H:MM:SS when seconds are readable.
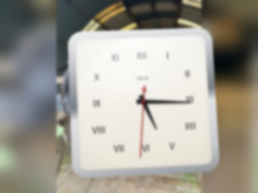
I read **5:15:31**
